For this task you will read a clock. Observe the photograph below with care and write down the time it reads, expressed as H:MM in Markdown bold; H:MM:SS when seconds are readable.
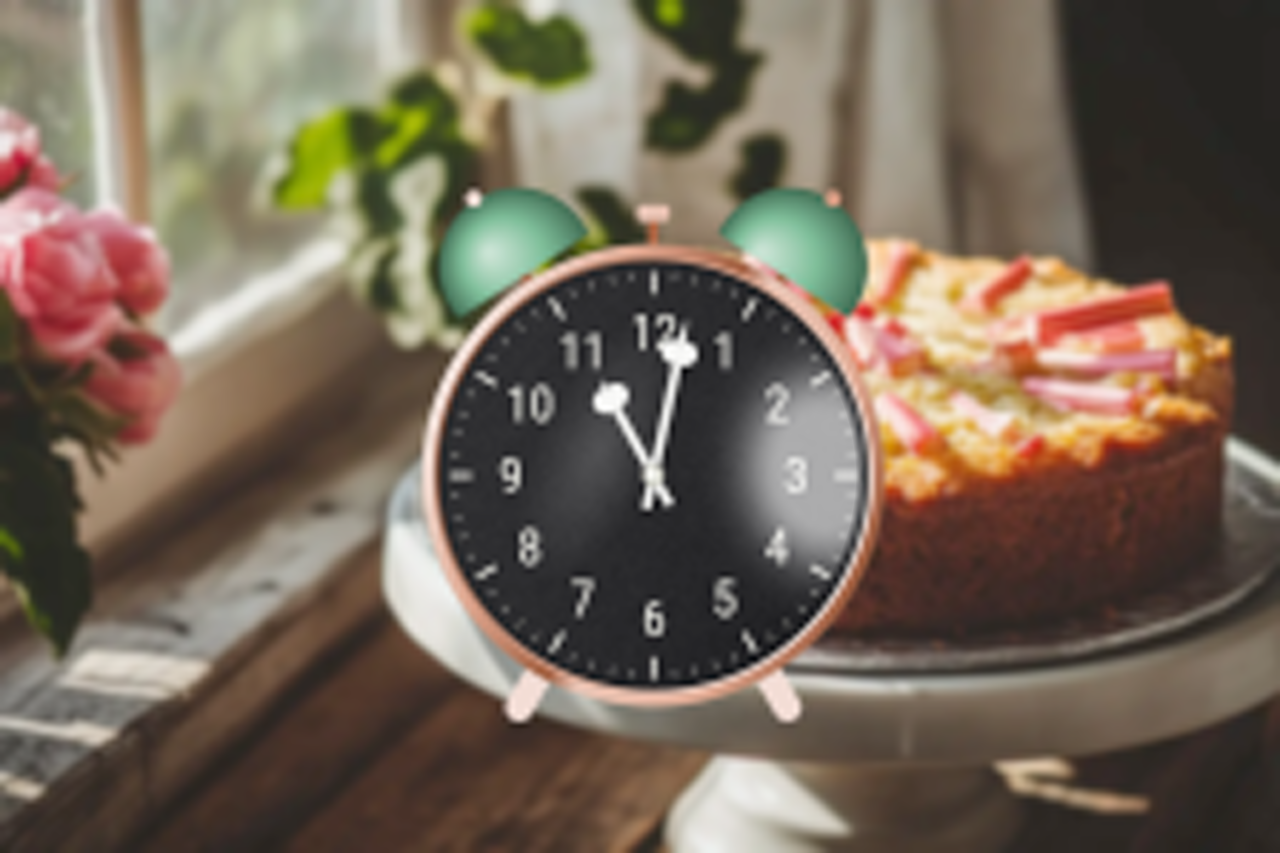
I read **11:02**
